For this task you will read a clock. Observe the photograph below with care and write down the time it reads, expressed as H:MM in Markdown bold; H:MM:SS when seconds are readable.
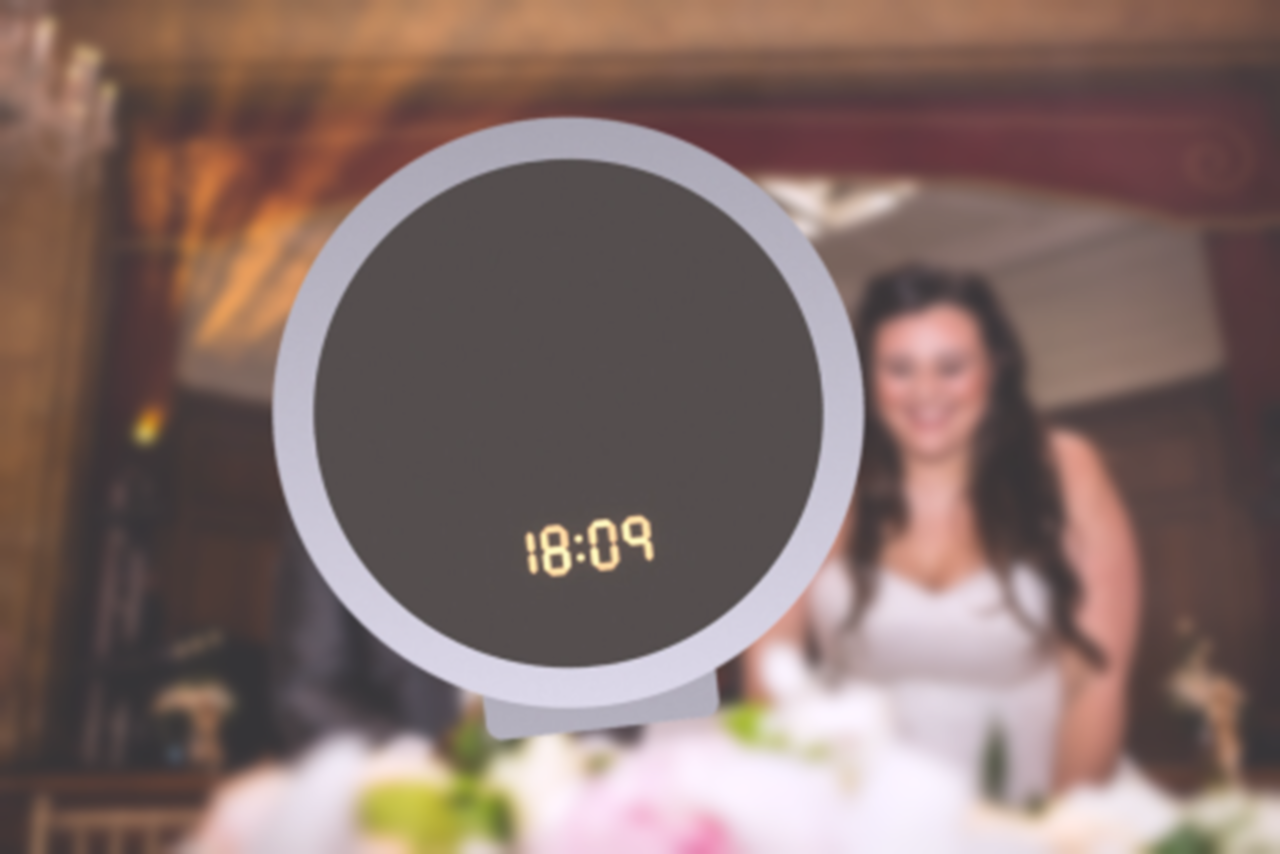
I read **18:09**
